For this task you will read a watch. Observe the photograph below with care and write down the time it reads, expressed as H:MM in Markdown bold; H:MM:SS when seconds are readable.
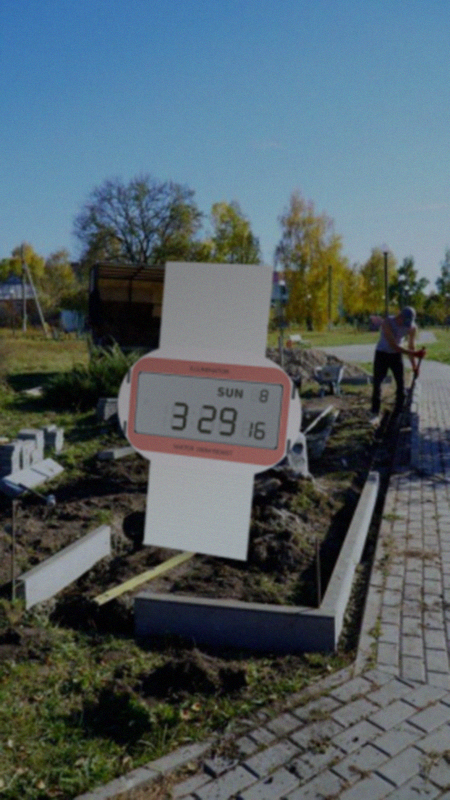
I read **3:29:16**
